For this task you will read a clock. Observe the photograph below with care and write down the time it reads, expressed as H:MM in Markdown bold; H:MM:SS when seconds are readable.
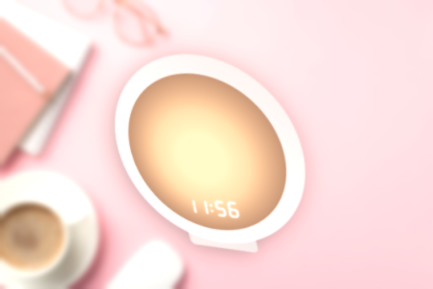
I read **11:56**
